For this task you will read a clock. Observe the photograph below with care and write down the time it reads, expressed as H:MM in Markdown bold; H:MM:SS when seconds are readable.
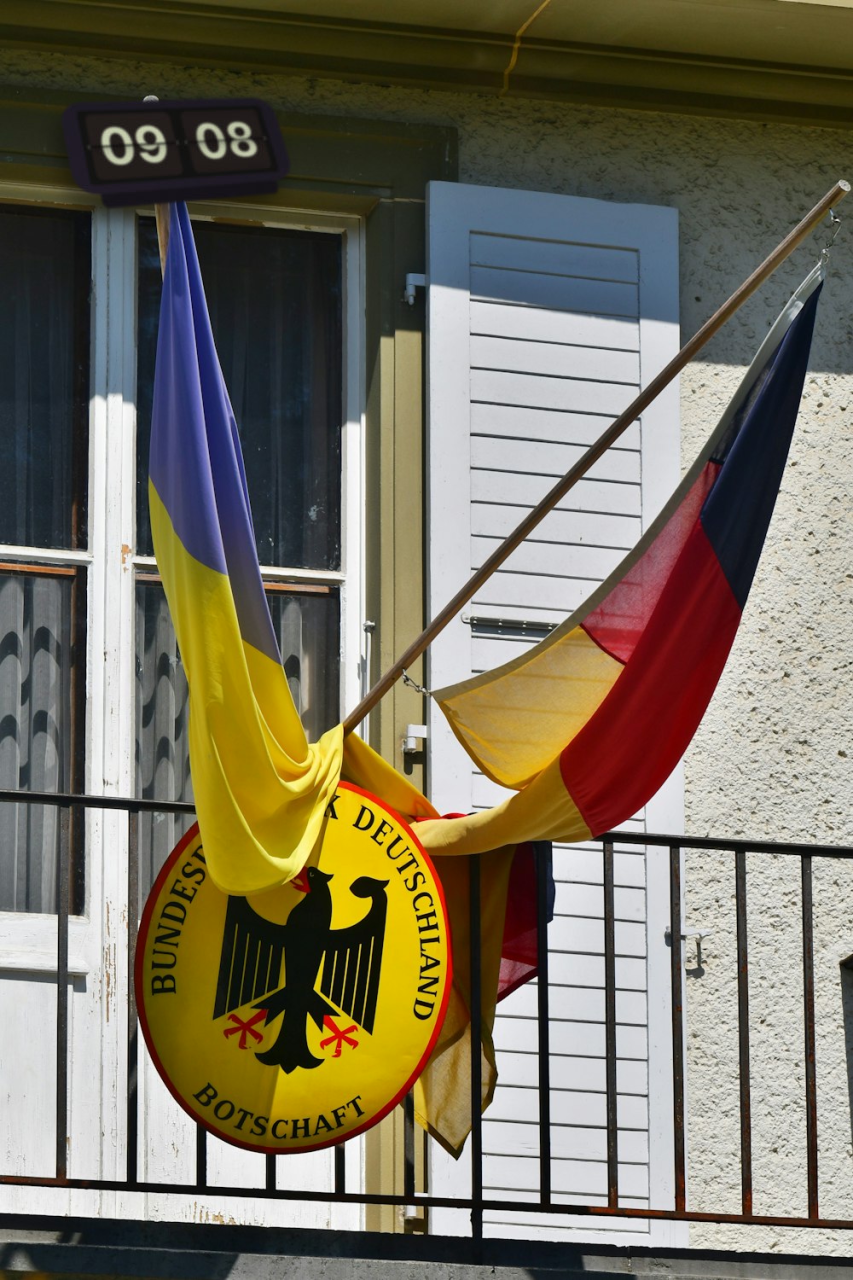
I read **9:08**
